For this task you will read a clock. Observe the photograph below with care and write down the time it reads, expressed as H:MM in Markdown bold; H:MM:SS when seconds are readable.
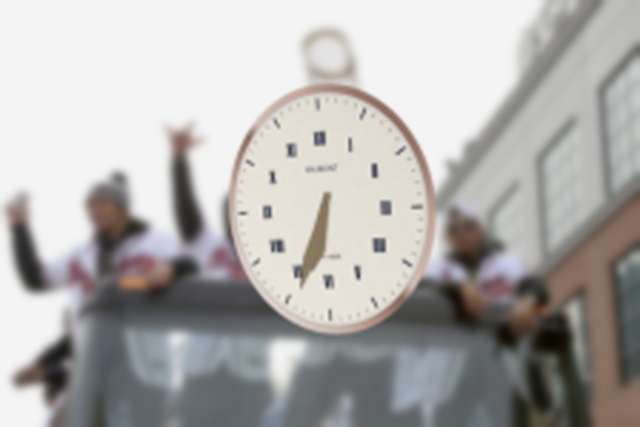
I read **6:34**
